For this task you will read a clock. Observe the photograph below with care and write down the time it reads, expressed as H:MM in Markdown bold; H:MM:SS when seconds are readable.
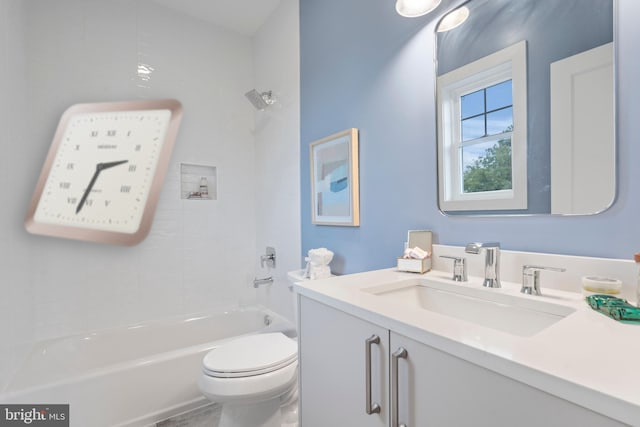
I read **2:32**
